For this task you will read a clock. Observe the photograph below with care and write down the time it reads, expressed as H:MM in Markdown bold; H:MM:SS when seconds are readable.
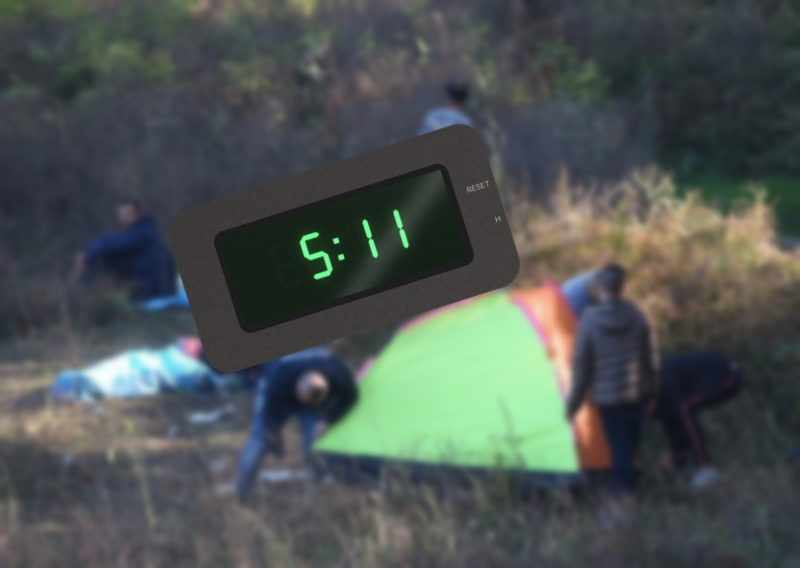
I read **5:11**
